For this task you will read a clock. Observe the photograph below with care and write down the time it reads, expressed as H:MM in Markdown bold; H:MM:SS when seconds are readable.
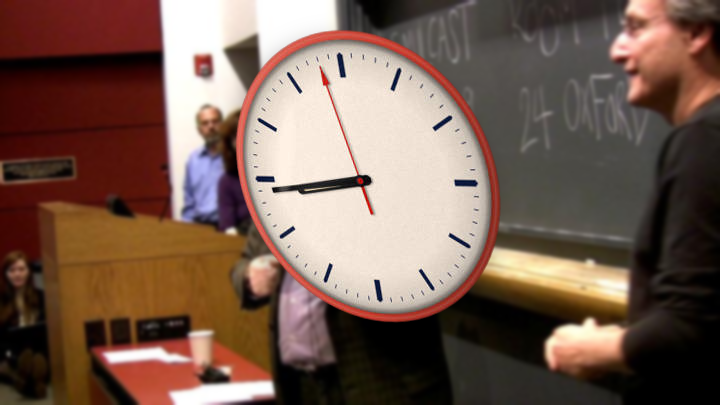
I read **8:43:58**
